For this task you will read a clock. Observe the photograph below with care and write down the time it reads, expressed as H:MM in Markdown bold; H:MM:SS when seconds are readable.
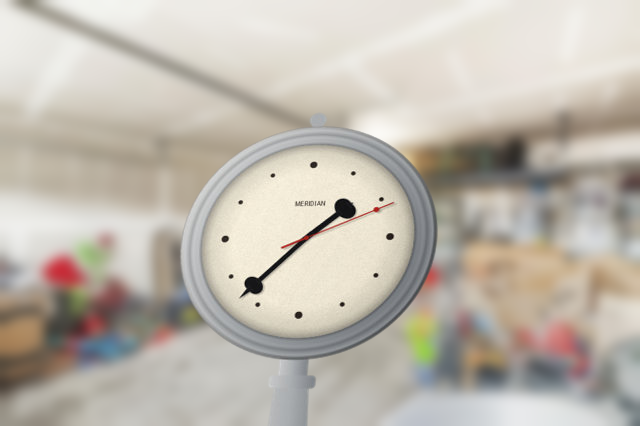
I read **1:37:11**
